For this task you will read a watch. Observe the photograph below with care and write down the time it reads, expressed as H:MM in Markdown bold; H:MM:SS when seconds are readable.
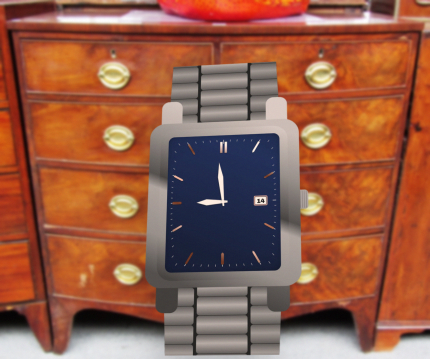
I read **8:59**
